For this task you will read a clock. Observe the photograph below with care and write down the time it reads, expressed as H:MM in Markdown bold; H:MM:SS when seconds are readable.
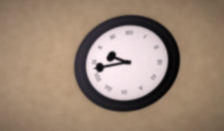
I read **9:43**
